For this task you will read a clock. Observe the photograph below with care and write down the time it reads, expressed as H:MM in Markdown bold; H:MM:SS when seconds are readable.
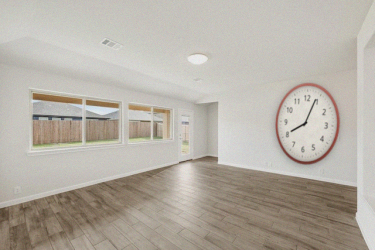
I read **8:04**
